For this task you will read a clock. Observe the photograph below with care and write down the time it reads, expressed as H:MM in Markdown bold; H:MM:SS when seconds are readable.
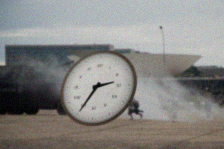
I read **2:35**
